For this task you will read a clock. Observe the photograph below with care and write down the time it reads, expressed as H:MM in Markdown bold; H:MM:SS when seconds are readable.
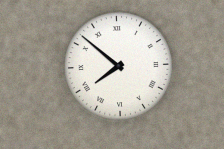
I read **7:52**
